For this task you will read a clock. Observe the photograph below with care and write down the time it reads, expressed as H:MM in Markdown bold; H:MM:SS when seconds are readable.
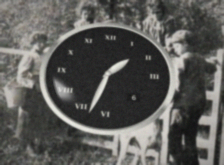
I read **1:33**
